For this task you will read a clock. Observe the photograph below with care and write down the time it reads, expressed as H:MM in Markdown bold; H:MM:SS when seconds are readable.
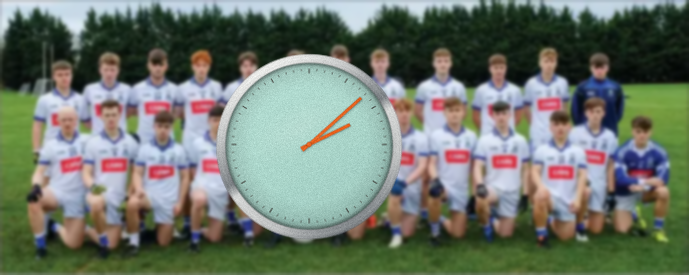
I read **2:08**
